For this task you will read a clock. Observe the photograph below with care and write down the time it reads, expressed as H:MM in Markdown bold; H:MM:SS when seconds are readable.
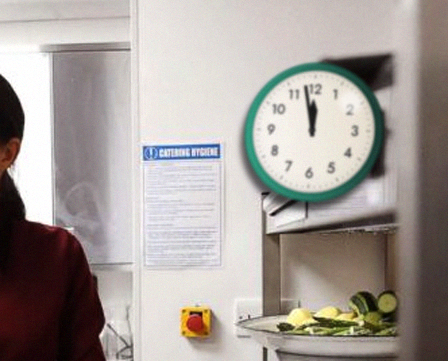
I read **11:58**
